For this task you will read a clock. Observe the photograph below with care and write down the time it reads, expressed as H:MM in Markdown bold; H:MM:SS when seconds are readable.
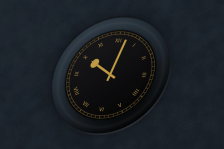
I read **10:02**
